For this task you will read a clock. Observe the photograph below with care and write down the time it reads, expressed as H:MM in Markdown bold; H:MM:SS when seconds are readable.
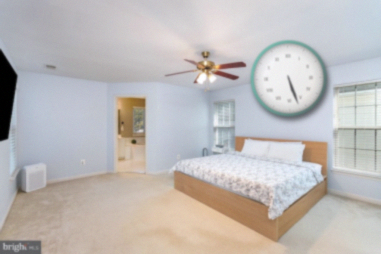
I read **5:27**
